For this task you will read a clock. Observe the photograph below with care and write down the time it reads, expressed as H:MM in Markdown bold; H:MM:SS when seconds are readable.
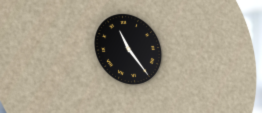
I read **11:25**
